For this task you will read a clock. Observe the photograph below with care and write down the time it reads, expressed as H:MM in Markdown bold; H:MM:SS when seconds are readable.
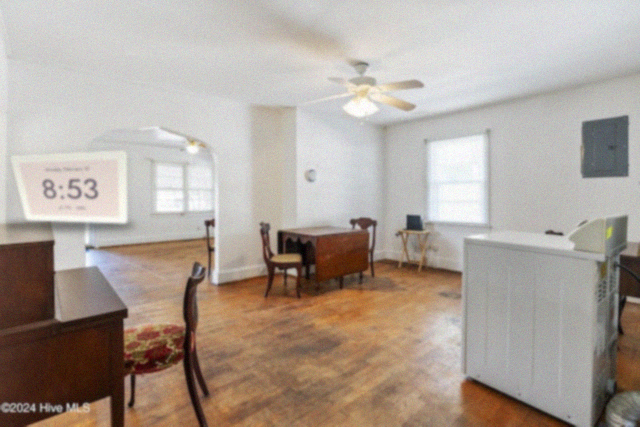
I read **8:53**
